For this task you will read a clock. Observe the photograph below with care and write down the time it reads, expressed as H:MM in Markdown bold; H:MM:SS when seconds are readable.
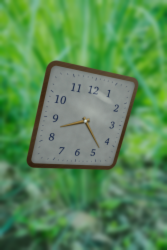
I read **8:23**
